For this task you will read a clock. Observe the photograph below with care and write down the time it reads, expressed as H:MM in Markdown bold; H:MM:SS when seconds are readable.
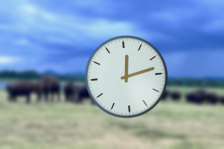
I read **12:13**
